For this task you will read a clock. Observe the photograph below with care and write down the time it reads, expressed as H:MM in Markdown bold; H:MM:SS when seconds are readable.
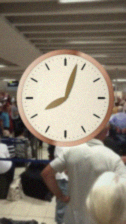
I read **8:03**
